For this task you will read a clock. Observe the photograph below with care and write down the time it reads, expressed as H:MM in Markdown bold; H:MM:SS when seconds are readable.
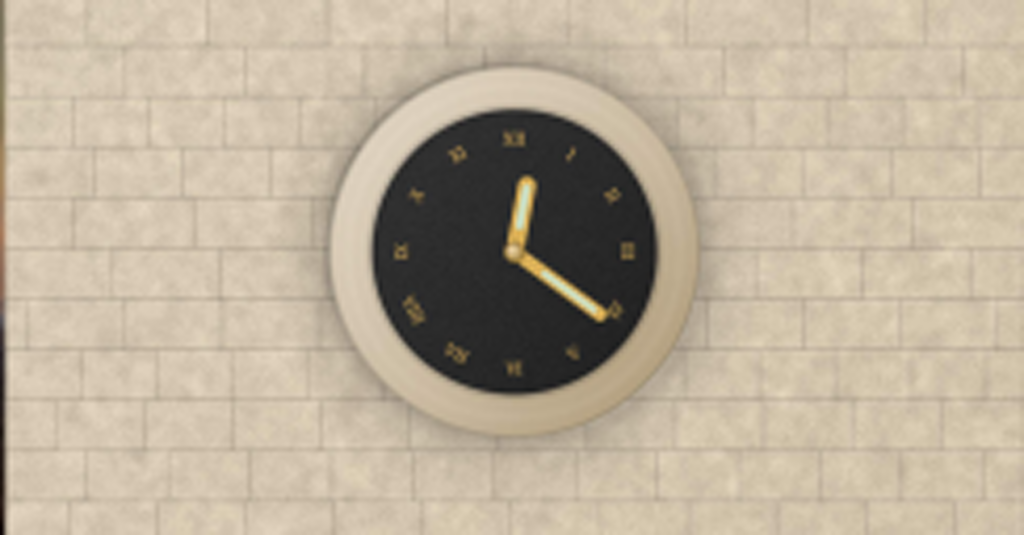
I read **12:21**
